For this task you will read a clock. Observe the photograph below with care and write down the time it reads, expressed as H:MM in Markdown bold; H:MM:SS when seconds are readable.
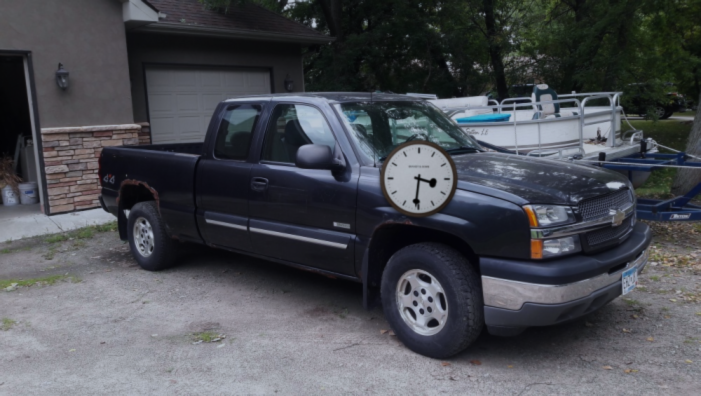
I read **3:31**
